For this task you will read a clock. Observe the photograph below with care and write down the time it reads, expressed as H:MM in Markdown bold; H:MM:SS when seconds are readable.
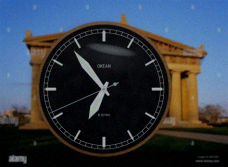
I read **6:53:41**
